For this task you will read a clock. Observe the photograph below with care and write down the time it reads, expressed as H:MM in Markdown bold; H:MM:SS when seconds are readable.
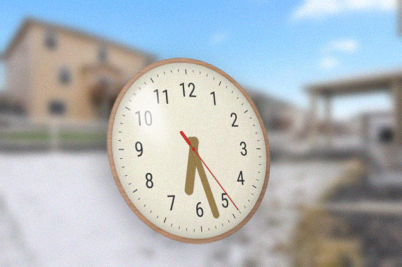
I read **6:27:24**
